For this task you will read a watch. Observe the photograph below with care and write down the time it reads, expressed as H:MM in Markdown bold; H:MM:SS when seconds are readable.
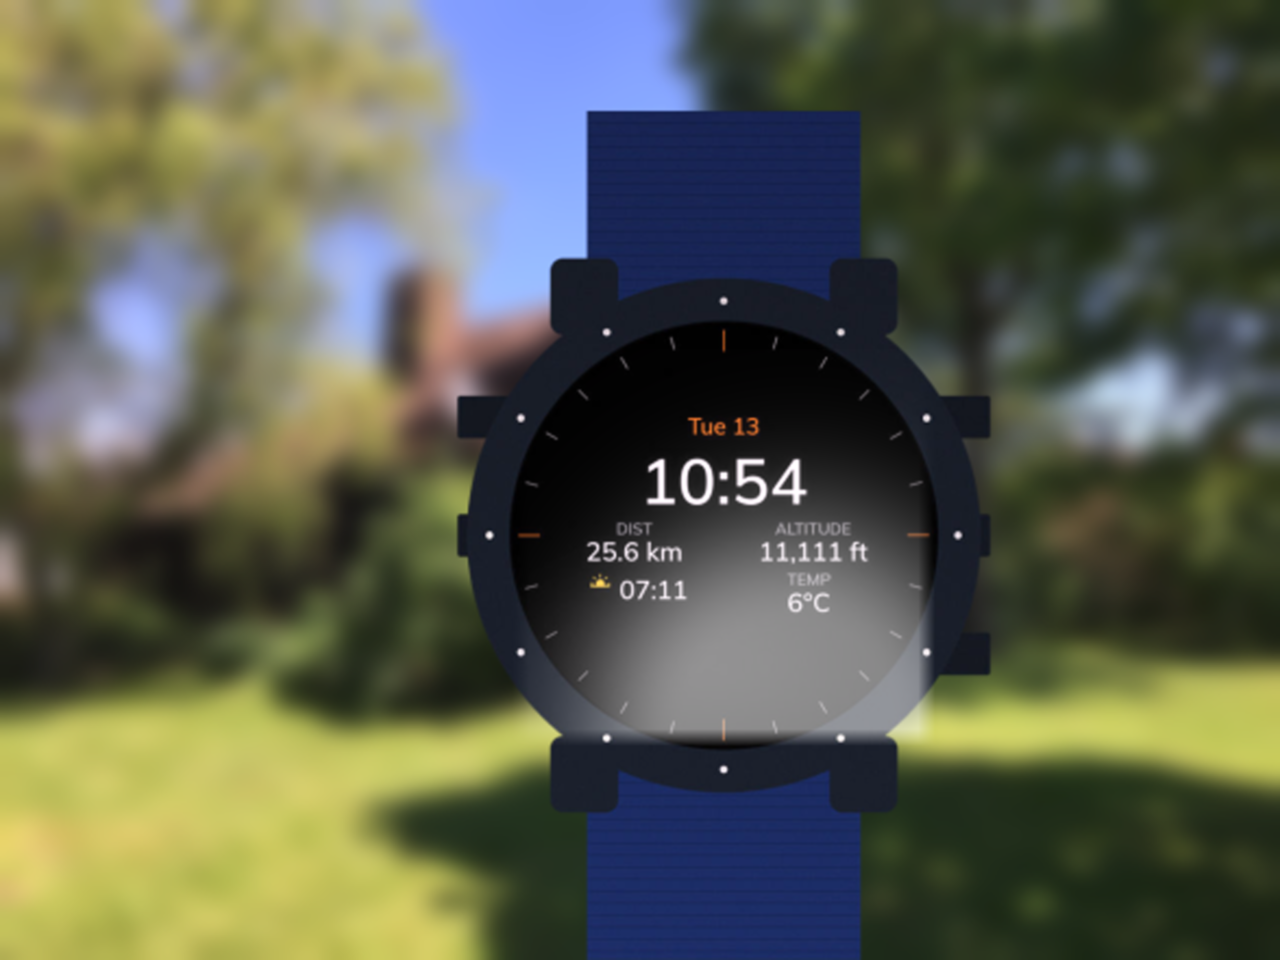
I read **10:54**
